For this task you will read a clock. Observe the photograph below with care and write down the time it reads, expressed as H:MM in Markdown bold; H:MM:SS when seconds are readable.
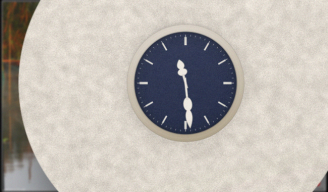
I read **11:29**
